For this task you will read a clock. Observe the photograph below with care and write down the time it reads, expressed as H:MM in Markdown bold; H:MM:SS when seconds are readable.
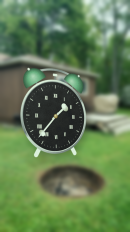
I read **1:37**
